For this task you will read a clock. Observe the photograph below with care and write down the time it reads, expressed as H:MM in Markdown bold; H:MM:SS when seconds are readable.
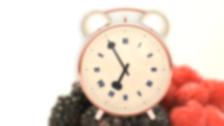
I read **6:55**
